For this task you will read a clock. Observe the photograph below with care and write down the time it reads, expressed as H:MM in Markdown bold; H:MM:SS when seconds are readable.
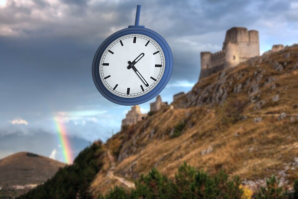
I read **1:23**
